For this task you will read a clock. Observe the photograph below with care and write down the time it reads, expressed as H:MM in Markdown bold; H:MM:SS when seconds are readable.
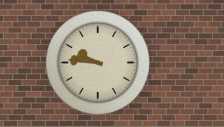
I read **9:46**
